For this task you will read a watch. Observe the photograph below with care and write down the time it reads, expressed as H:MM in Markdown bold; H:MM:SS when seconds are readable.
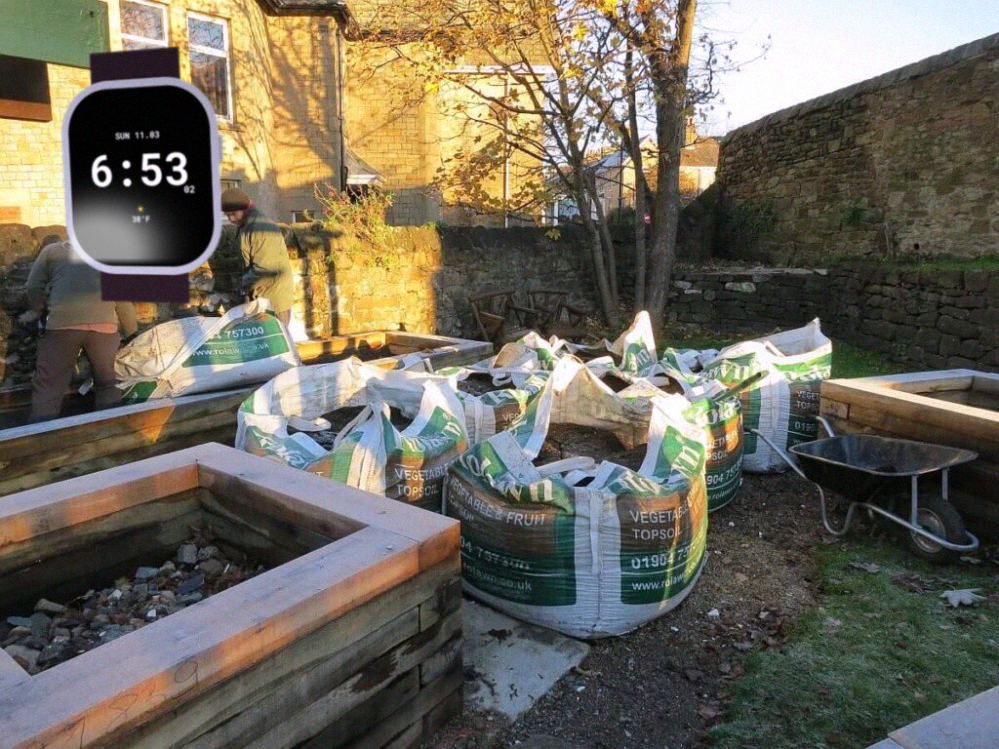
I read **6:53:02**
